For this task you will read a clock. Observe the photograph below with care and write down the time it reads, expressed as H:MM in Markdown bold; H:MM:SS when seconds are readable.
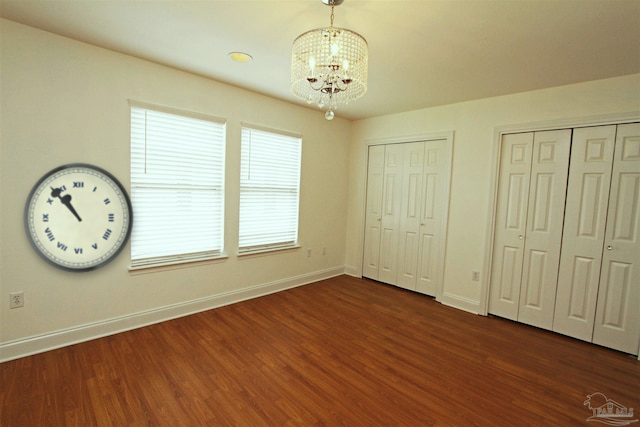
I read **10:53**
